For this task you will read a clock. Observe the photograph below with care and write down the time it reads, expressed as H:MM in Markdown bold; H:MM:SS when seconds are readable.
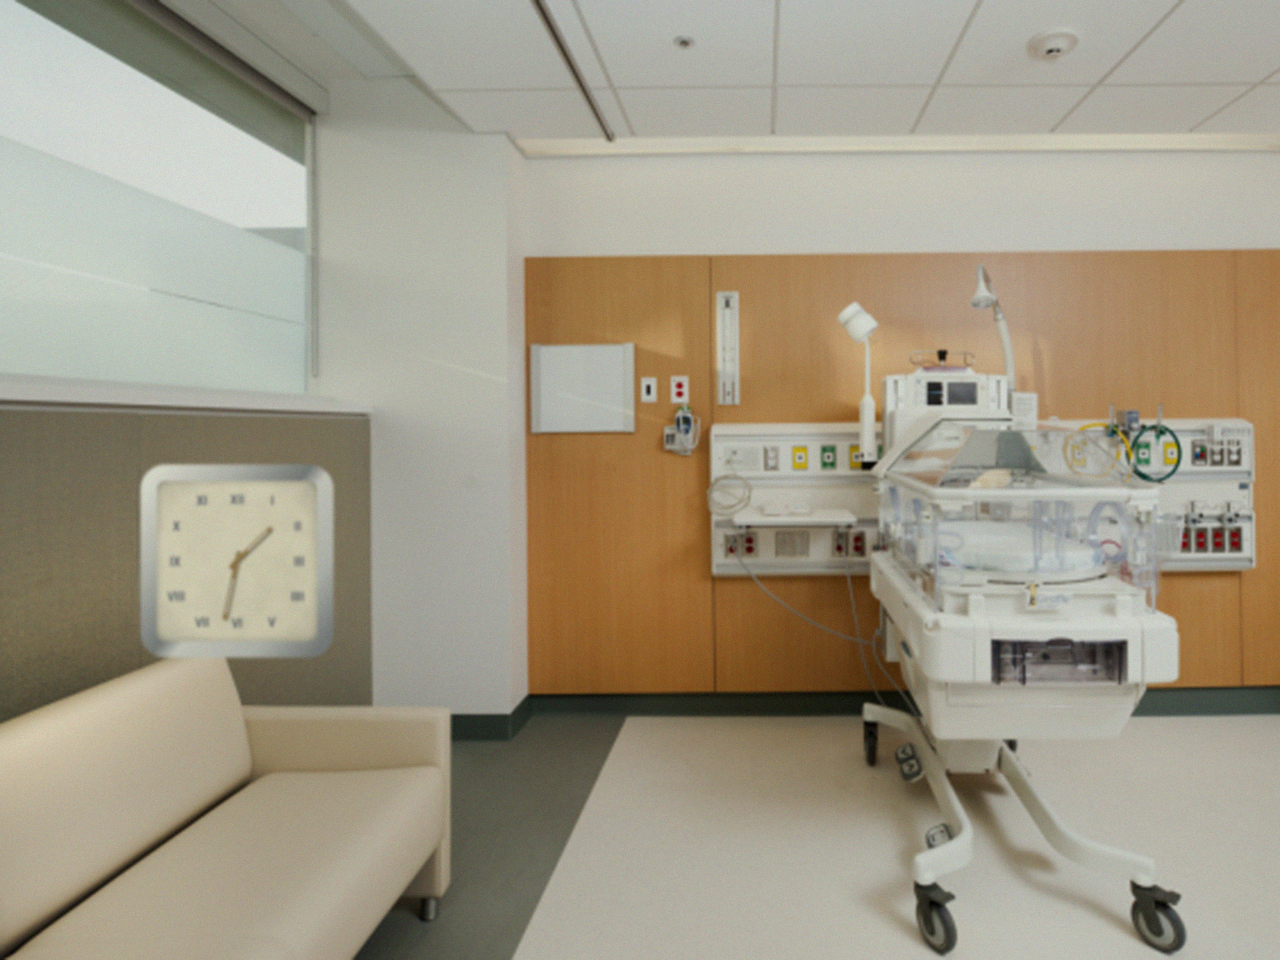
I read **1:32**
